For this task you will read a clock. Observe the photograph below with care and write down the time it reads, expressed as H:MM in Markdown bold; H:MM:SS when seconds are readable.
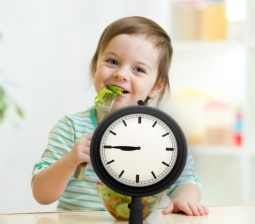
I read **8:45**
